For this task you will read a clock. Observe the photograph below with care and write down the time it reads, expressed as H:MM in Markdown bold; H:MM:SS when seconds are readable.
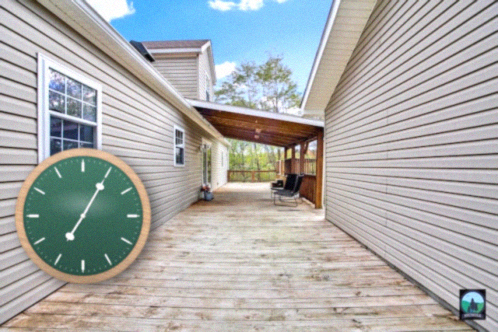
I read **7:05**
